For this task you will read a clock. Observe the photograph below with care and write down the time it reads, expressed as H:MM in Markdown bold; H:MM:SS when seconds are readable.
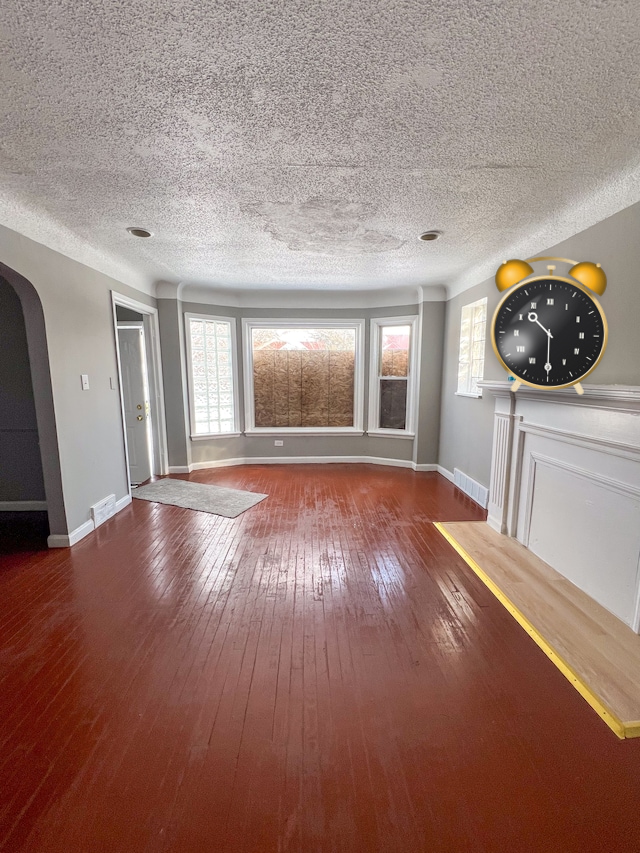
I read **10:30**
